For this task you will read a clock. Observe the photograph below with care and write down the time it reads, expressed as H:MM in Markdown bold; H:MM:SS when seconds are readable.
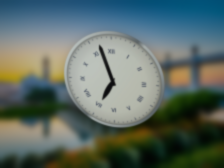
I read **6:57**
